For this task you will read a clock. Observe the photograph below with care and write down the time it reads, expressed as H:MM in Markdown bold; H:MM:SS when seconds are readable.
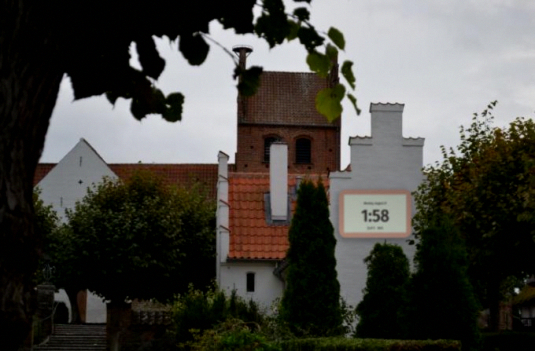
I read **1:58**
